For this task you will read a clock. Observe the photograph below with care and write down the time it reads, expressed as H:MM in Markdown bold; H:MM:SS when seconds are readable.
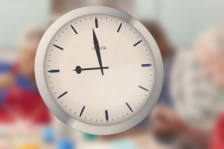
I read **8:59**
